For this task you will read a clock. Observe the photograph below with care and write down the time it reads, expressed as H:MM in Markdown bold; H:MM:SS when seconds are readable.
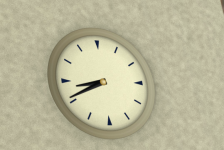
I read **8:41**
